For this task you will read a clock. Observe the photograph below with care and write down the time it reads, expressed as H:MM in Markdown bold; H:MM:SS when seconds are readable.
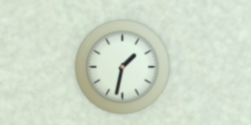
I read **1:32**
